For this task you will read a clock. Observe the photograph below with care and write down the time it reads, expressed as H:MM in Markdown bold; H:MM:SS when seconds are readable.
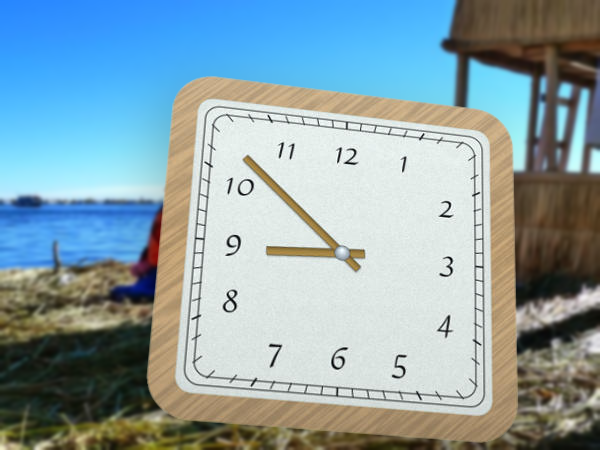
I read **8:52**
